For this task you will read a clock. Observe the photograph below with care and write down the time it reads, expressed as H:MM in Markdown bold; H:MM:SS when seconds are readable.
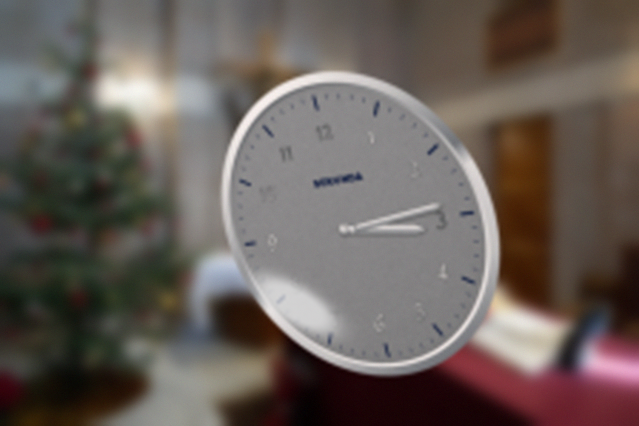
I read **3:14**
